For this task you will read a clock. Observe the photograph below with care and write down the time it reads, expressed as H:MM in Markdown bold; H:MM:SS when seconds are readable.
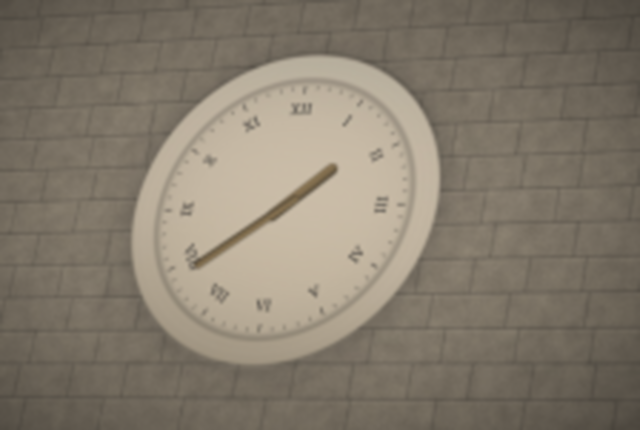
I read **1:39**
